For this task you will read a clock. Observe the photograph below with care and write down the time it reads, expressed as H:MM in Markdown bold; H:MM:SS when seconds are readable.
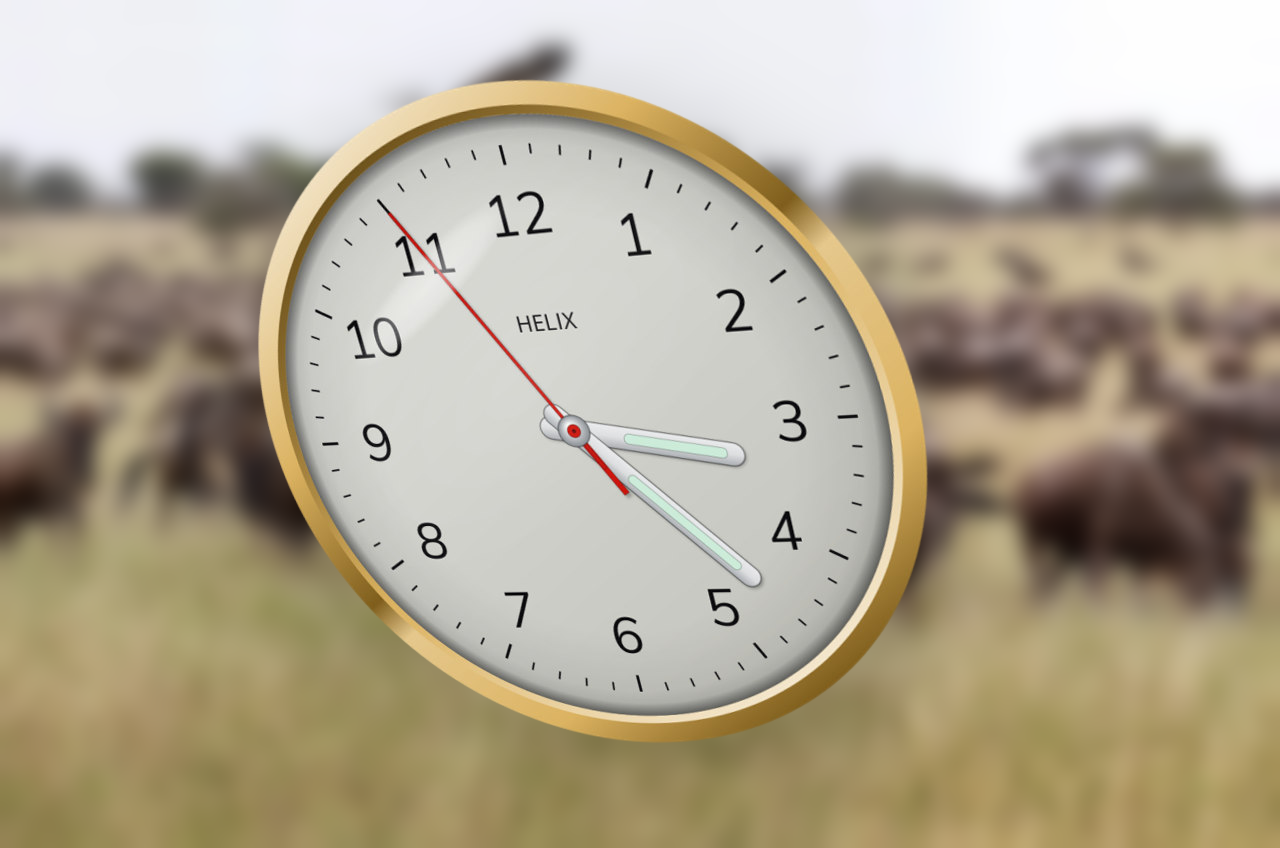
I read **3:22:55**
